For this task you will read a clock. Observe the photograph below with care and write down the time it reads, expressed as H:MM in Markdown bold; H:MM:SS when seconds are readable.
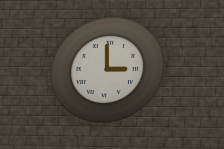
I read **2:59**
